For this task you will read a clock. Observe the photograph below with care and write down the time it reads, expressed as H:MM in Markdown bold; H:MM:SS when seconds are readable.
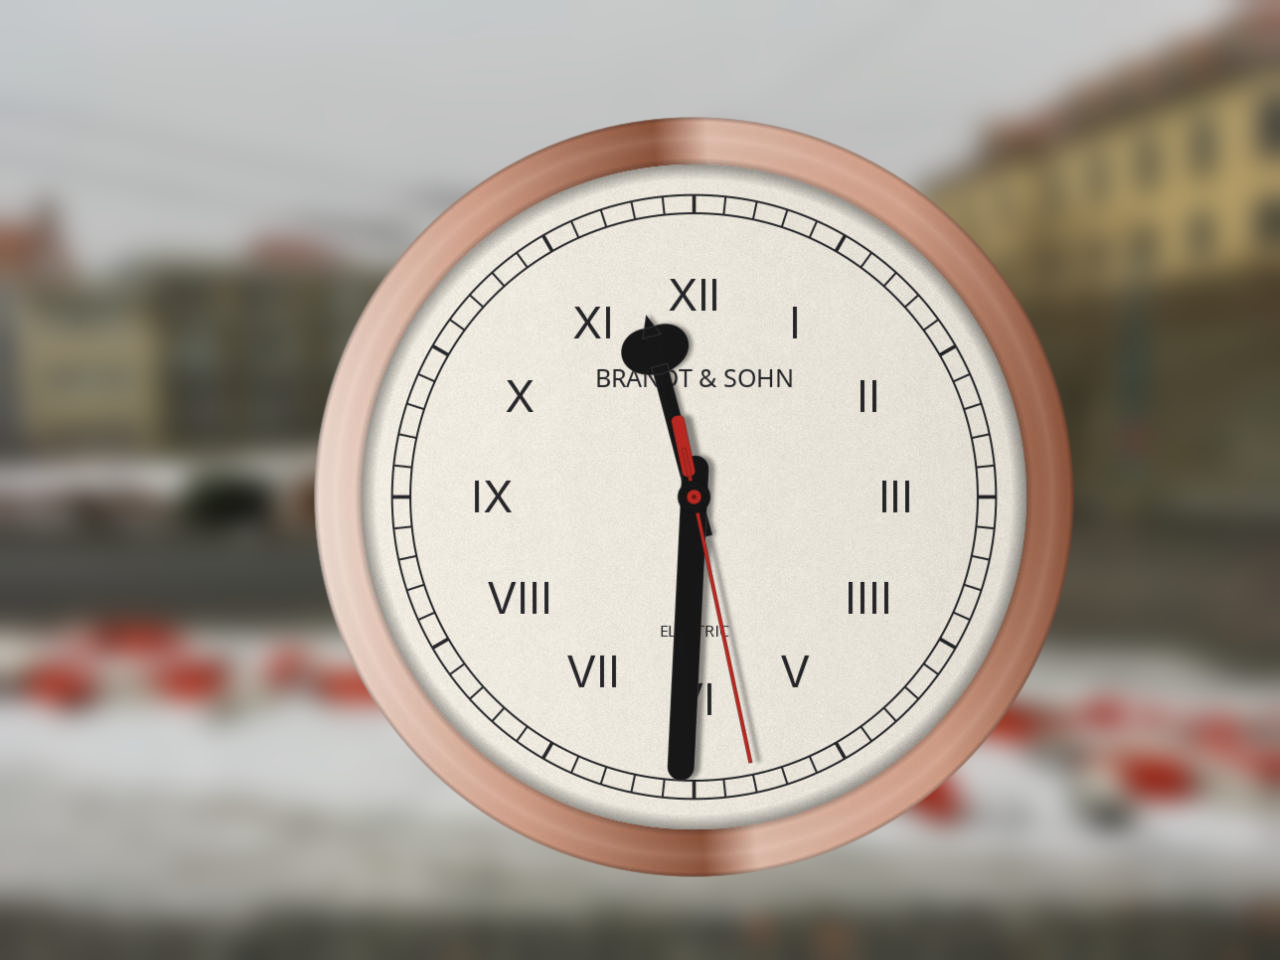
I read **11:30:28**
